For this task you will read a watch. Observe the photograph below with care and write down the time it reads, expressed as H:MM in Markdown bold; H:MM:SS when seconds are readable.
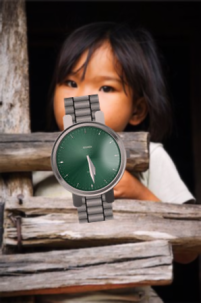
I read **5:29**
